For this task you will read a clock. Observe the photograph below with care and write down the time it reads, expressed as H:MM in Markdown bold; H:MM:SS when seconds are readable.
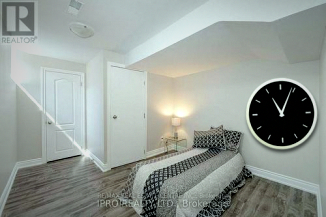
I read **11:04**
